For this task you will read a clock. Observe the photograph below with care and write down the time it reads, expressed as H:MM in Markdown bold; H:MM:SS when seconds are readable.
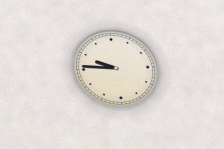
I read **9:46**
